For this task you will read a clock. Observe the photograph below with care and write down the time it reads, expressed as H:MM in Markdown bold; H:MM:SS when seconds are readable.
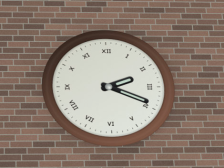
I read **2:19**
